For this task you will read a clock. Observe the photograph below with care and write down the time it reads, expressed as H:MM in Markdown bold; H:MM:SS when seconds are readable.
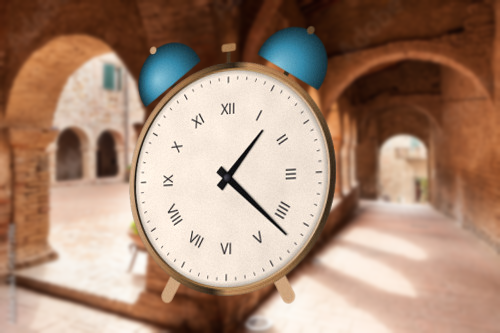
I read **1:22**
